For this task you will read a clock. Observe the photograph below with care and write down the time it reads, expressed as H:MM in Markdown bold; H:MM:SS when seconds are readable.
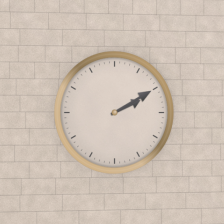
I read **2:10**
